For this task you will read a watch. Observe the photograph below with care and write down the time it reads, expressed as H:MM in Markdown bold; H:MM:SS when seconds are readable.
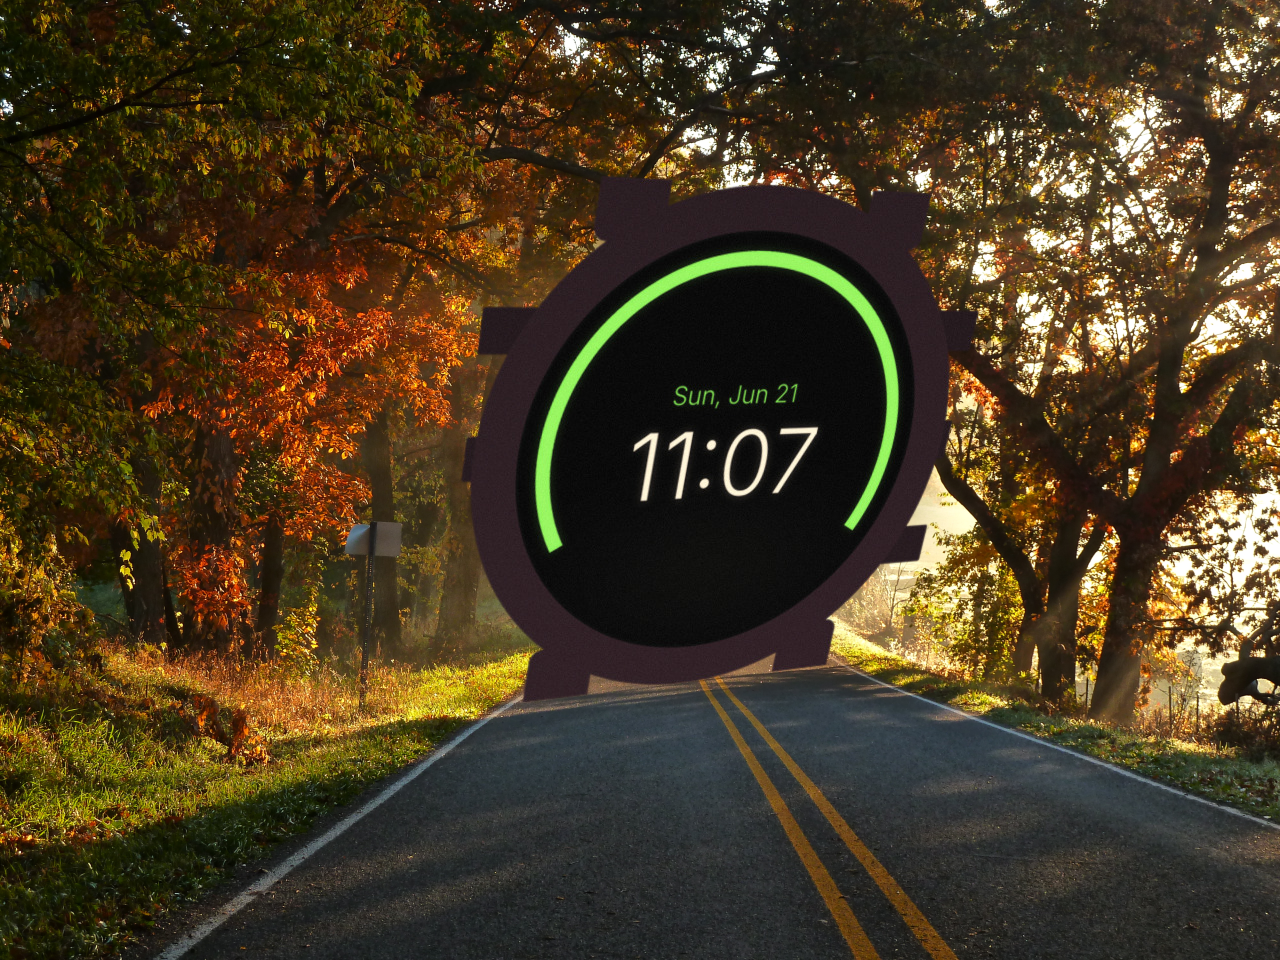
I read **11:07**
